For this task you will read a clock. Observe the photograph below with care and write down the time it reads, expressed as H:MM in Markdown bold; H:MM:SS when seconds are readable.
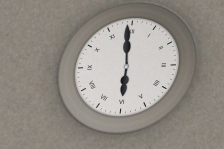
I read **5:59**
